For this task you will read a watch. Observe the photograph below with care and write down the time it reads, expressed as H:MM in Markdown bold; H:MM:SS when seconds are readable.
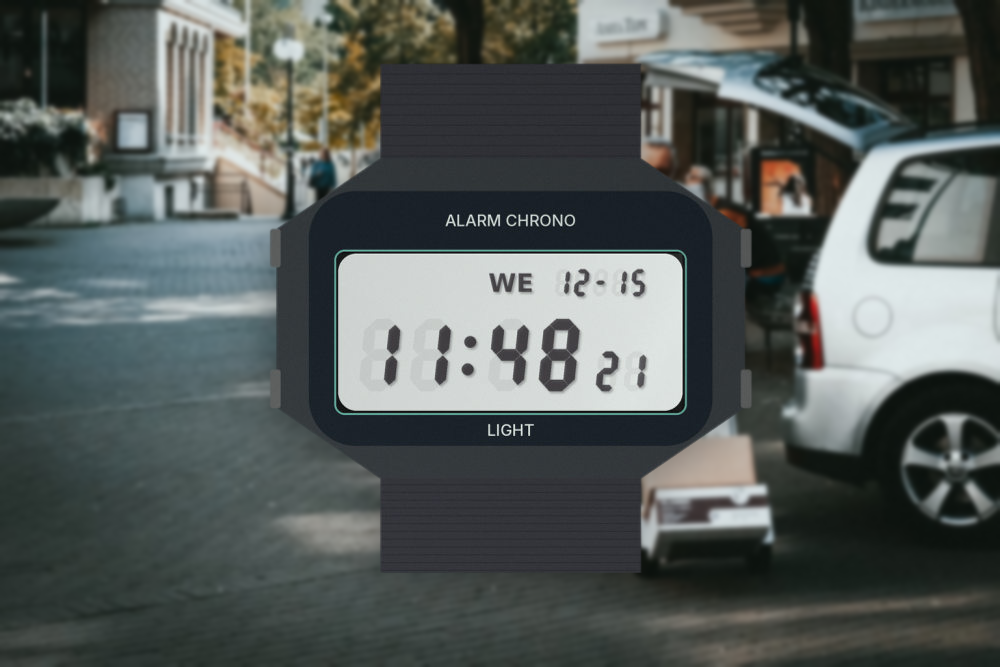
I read **11:48:21**
